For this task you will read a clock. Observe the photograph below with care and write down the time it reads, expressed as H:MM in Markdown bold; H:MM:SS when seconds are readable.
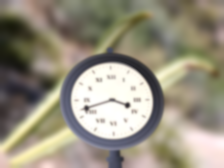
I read **3:42**
